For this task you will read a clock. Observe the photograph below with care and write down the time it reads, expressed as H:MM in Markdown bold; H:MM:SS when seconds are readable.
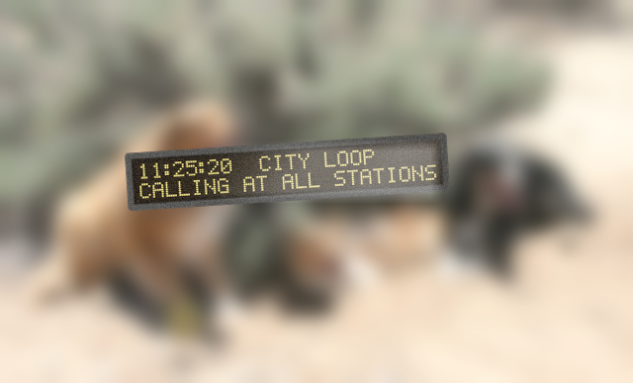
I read **11:25:20**
